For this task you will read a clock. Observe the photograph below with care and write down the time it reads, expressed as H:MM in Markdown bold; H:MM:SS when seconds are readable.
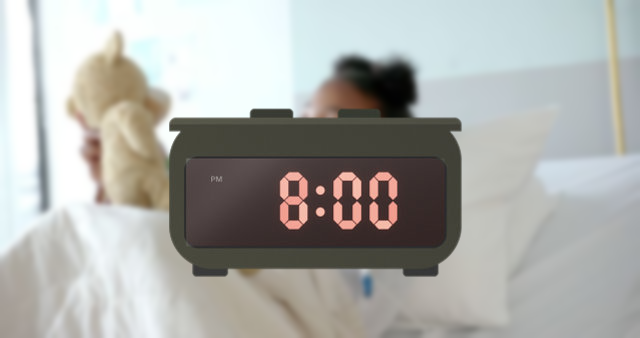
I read **8:00**
